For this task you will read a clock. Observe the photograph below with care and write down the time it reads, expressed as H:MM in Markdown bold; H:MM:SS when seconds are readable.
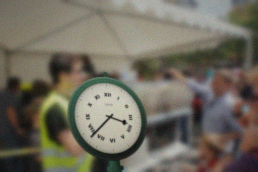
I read **3:38**
